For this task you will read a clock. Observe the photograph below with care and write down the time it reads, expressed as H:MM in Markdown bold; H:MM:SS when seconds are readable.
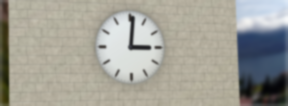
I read **3:01**
